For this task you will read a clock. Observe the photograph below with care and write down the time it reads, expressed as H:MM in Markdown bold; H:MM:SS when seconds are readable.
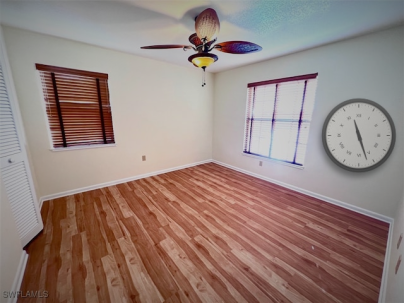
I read **11:27**
